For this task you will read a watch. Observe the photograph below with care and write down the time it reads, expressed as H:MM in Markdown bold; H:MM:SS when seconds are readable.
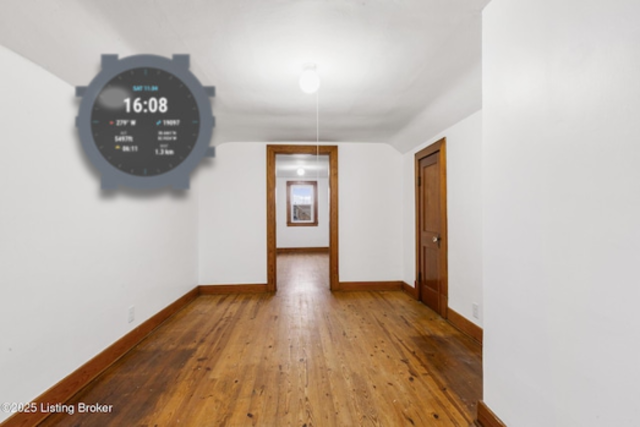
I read **16:08**
